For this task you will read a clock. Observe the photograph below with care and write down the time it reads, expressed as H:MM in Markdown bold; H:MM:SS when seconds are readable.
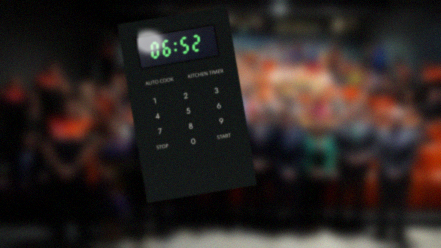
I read **6:52**
